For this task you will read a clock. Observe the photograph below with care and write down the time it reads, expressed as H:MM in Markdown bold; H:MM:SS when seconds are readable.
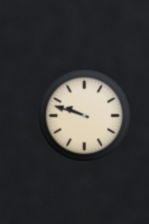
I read **9:48**
